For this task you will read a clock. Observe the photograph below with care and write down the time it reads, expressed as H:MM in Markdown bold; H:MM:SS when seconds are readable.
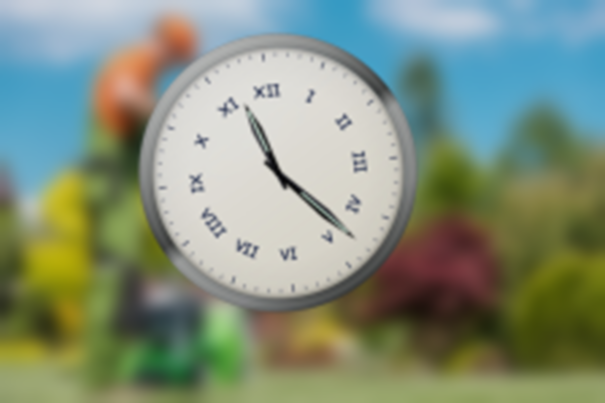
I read **11:23**
